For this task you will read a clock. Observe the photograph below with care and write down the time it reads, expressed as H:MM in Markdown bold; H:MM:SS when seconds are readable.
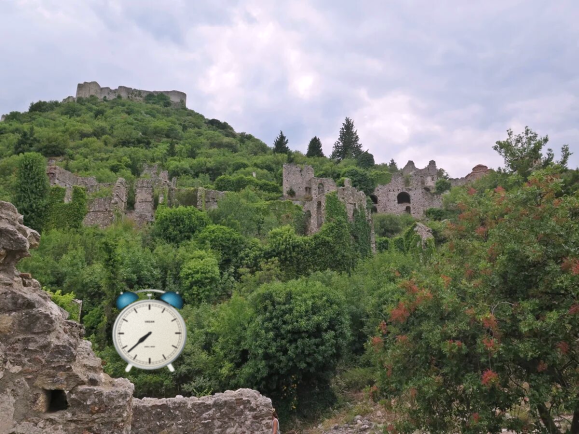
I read **7:38**
